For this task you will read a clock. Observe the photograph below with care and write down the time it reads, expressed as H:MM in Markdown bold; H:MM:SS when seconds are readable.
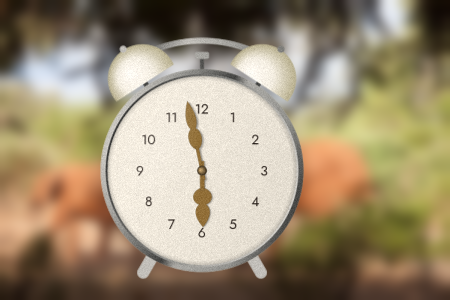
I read **5:58**
